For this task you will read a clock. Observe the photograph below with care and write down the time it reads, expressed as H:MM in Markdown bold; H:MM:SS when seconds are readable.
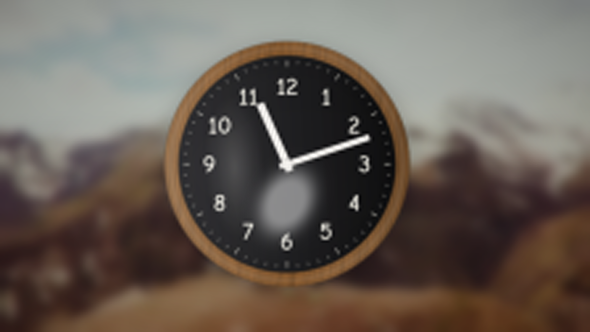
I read **11:12**
